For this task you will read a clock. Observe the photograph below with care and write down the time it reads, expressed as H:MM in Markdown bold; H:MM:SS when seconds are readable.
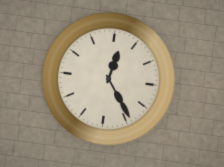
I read **12:24**
